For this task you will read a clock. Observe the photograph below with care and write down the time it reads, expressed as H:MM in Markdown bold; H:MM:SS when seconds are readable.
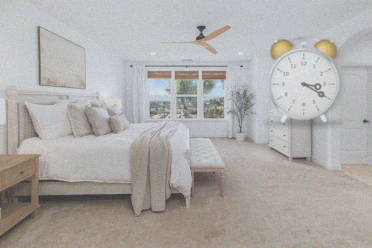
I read **3:20**
